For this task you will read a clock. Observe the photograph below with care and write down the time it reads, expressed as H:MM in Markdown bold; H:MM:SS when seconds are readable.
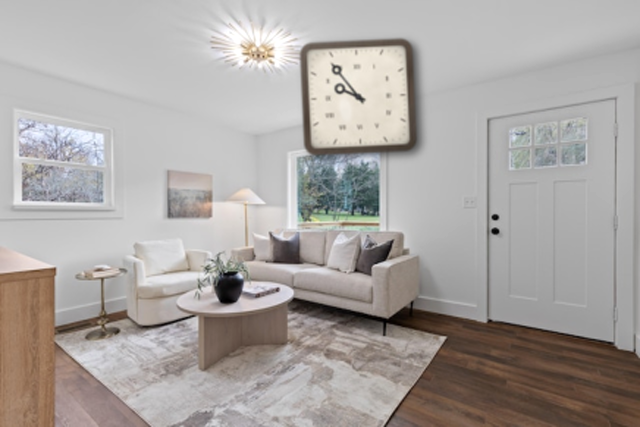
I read **9:54**
